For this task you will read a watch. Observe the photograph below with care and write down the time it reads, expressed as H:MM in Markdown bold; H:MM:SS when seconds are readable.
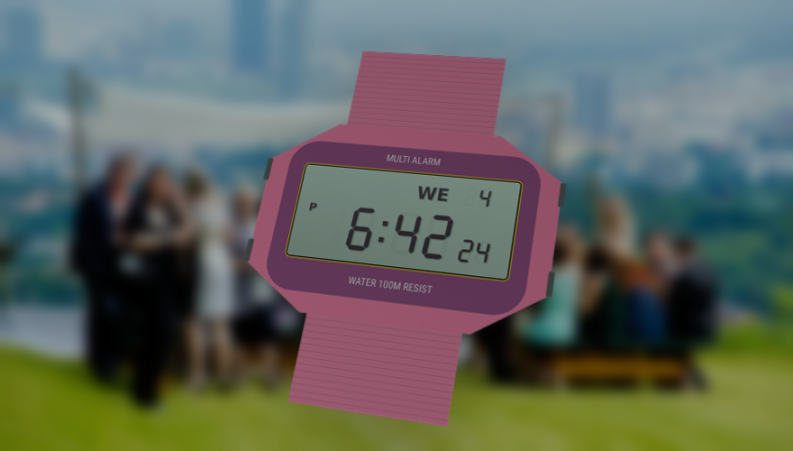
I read **6:42:24**
